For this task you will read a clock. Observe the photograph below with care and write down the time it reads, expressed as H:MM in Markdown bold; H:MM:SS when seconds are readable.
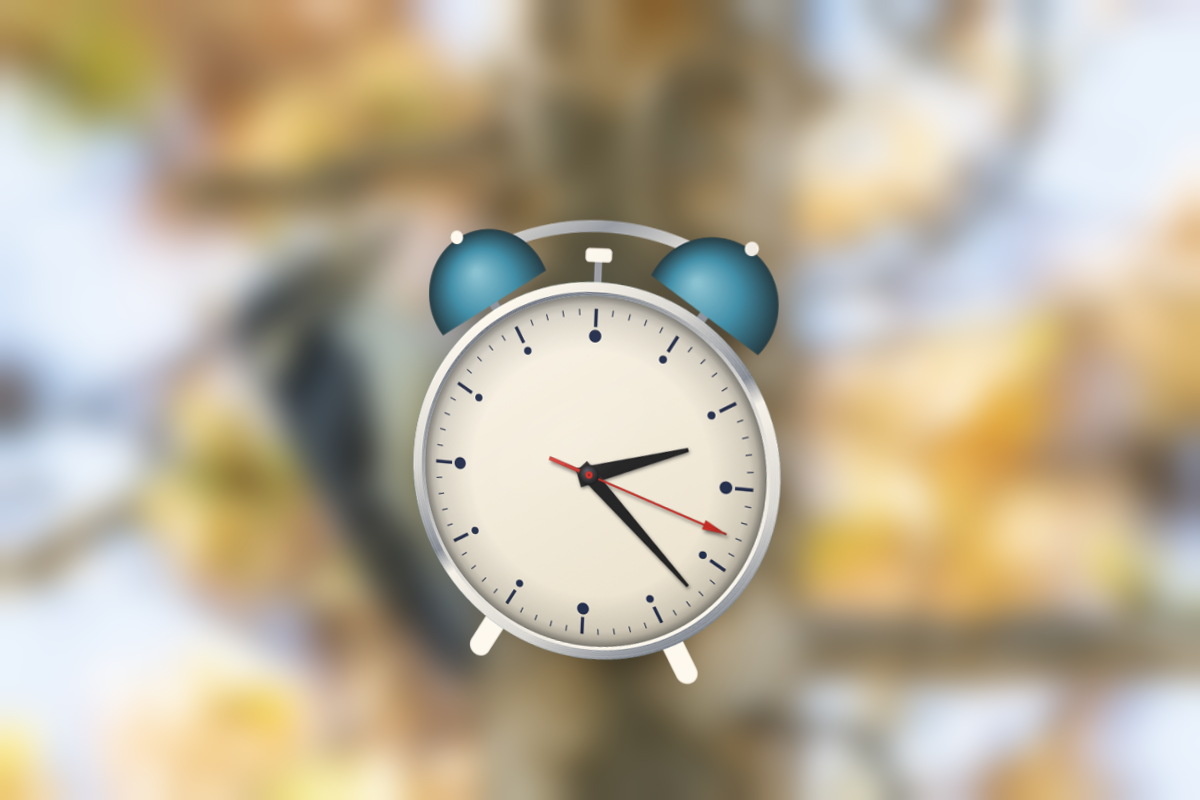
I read **2:22:18**
